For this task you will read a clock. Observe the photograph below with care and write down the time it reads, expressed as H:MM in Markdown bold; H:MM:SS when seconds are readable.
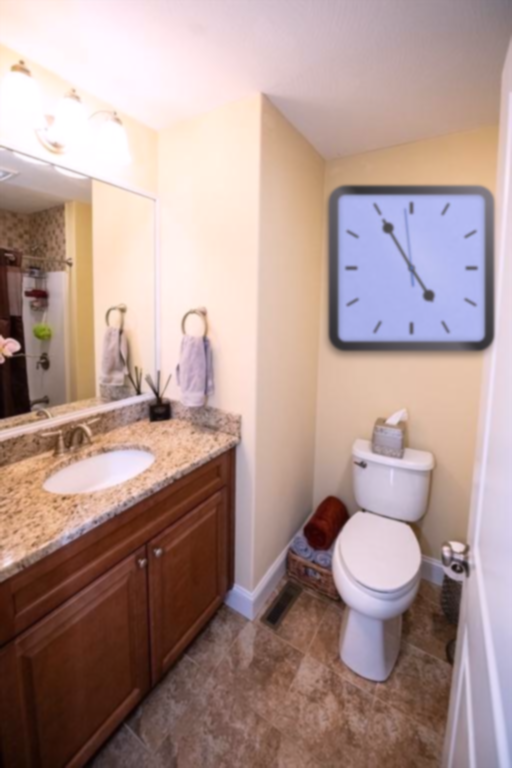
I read **4:54:59**
